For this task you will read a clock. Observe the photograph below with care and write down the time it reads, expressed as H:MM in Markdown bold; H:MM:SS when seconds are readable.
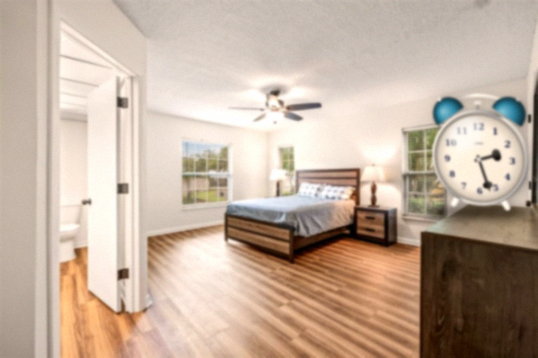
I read **2:27**
